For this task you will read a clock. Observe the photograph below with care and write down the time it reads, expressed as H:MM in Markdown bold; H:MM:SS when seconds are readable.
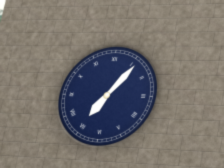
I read **7:06**
